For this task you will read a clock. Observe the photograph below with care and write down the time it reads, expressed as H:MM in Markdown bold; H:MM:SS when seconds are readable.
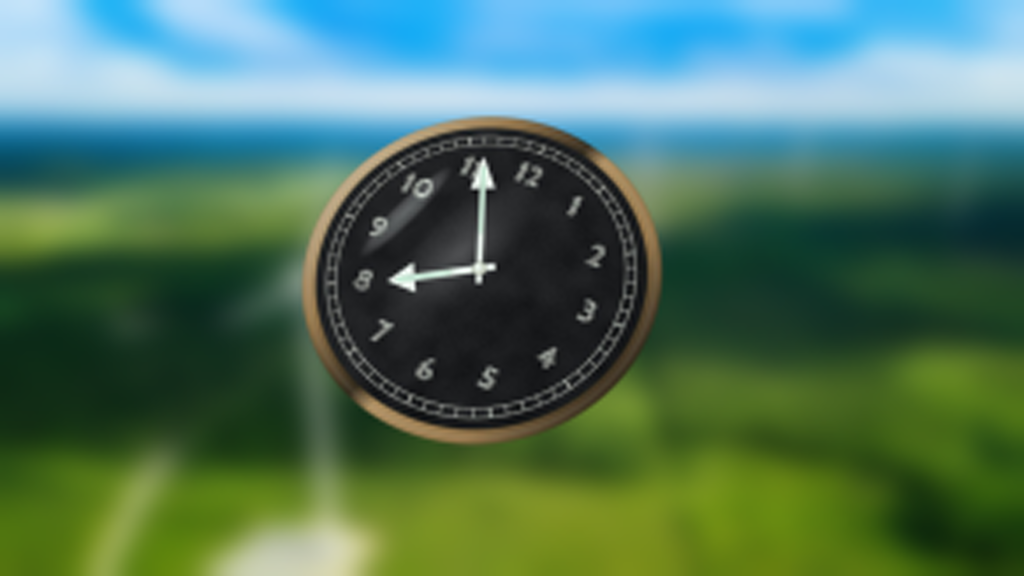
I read **7:56**
